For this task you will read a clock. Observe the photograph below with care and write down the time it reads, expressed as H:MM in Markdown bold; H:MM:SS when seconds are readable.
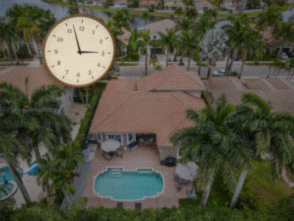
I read **2:57**
